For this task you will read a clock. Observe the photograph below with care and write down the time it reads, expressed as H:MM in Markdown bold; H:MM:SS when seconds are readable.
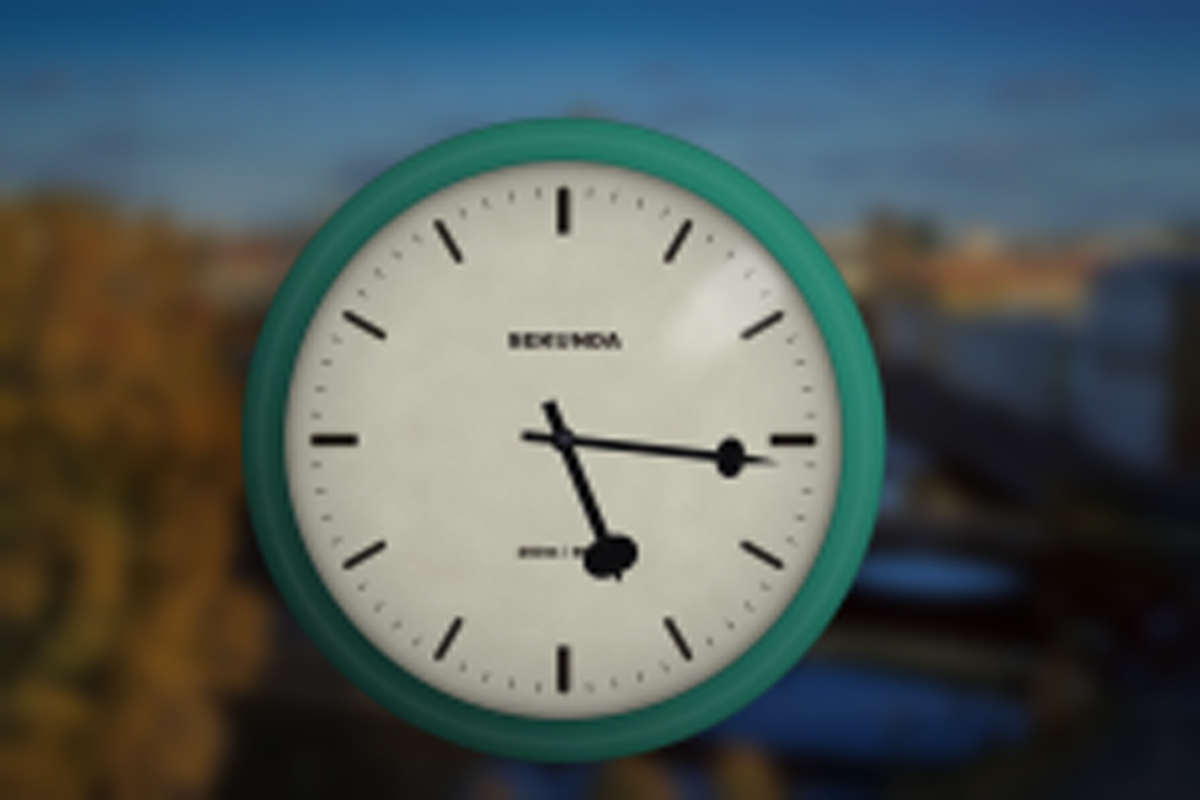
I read **5:16**
